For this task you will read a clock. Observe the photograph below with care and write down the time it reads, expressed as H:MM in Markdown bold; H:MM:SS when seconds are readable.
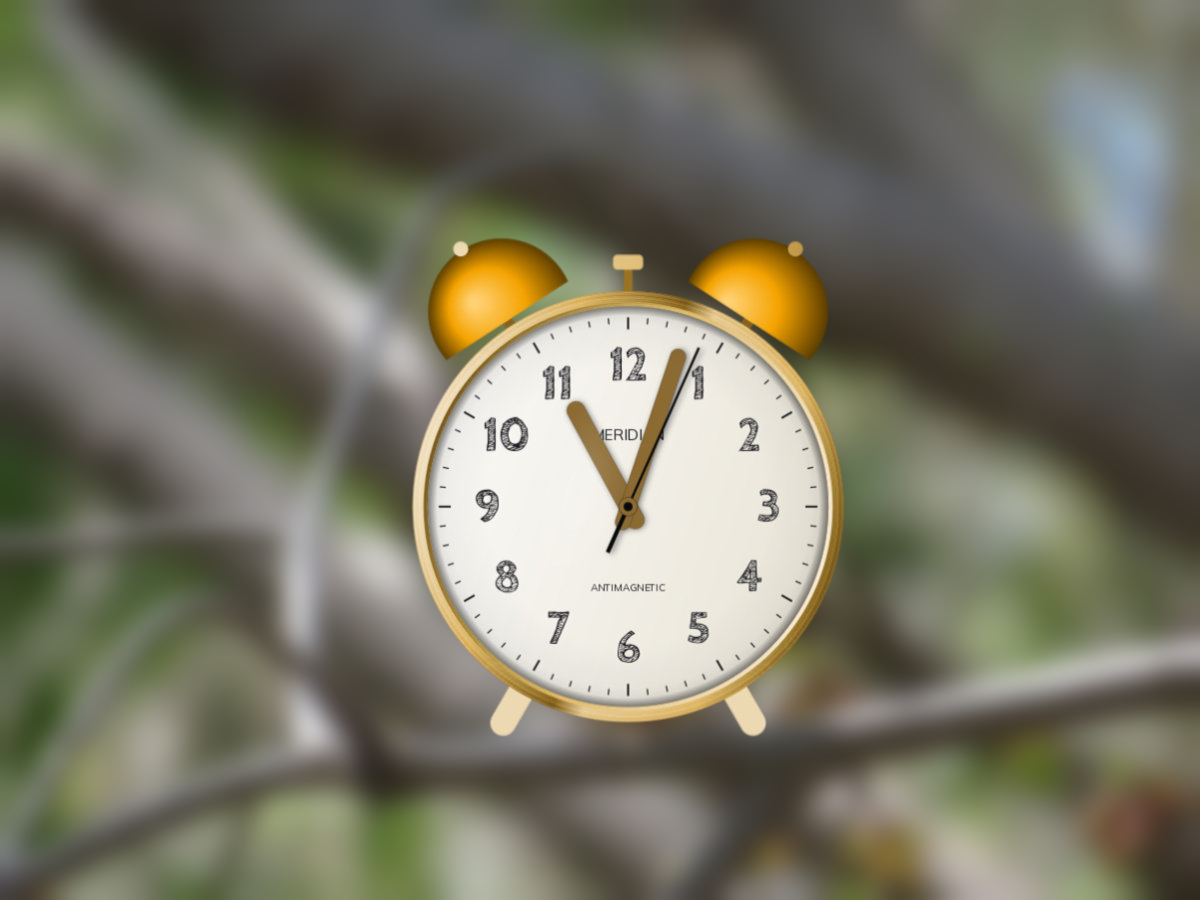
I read **11:03:04**
